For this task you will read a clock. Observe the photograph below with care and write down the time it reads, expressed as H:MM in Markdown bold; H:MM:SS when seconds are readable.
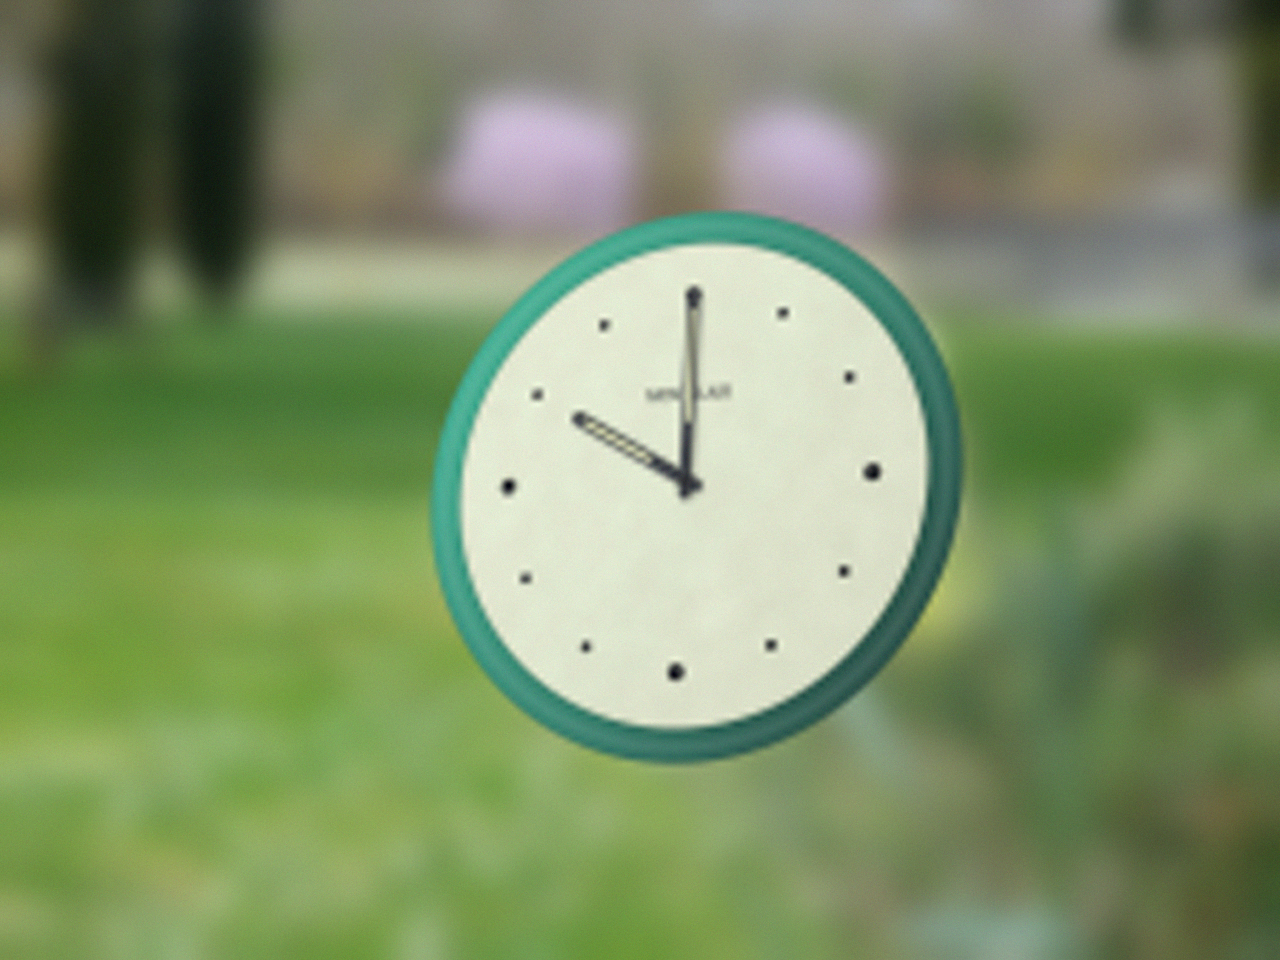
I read **10:00**
